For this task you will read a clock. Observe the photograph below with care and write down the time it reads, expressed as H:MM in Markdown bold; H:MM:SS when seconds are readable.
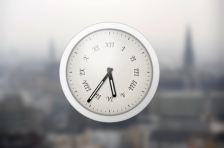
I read **5:36**
